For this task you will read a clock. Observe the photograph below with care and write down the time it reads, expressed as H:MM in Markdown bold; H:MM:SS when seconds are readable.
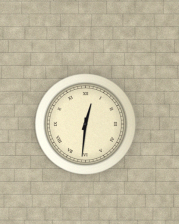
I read **12:31**
